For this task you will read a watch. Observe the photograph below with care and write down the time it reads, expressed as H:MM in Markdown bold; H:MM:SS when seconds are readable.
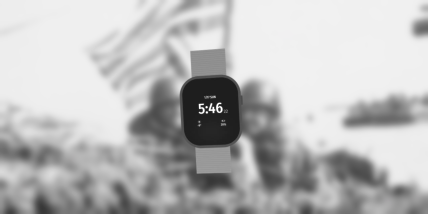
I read **5:46**
